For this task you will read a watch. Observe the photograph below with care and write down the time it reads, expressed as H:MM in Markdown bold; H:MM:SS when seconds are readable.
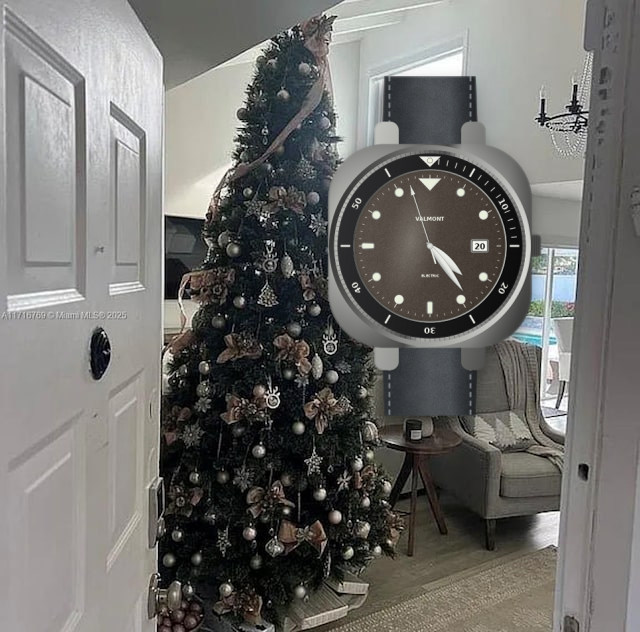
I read **4:23:57**
